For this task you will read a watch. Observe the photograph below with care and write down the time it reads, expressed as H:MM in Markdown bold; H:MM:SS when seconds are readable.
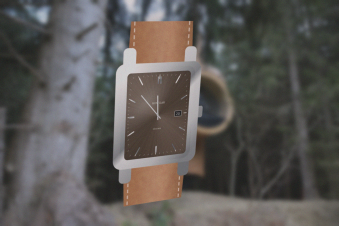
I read **11:53**
